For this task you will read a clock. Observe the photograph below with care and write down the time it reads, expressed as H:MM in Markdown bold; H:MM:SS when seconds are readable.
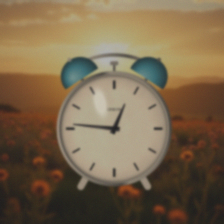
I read **12:46**
